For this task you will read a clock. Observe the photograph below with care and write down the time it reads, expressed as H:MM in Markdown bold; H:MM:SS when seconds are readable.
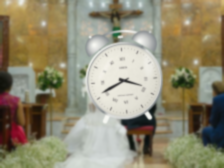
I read **3:41**
